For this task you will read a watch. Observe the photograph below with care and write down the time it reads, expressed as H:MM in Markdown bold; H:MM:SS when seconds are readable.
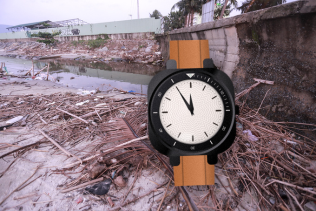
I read **11:55**
